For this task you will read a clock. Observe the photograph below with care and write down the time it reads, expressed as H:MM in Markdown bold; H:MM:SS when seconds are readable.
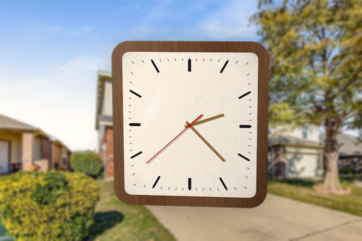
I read **2:22:38**
